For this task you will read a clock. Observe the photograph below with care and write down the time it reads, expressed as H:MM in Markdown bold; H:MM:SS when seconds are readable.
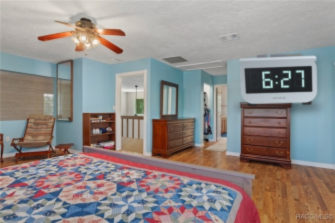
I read **6:27**
